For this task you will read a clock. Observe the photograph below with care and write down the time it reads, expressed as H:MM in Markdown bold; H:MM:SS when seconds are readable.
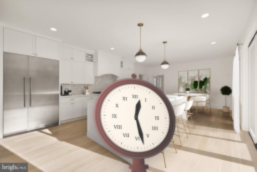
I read **12:28**
